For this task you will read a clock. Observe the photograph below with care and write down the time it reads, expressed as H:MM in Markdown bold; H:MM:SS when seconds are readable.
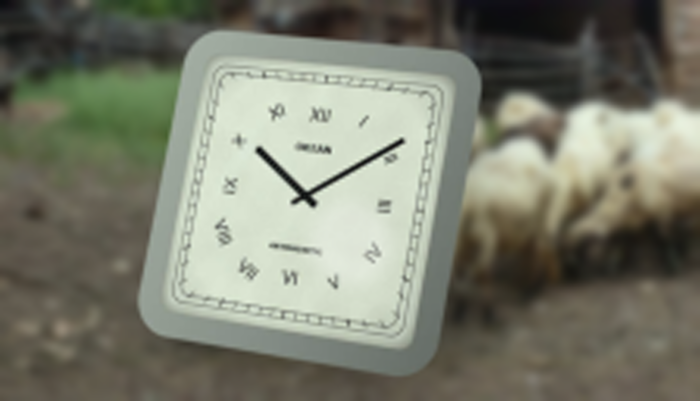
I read **10:09**
